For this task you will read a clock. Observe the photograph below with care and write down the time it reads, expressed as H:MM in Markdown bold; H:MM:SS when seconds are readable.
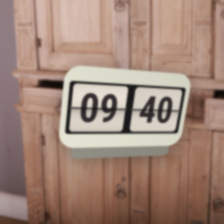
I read **9:40**
